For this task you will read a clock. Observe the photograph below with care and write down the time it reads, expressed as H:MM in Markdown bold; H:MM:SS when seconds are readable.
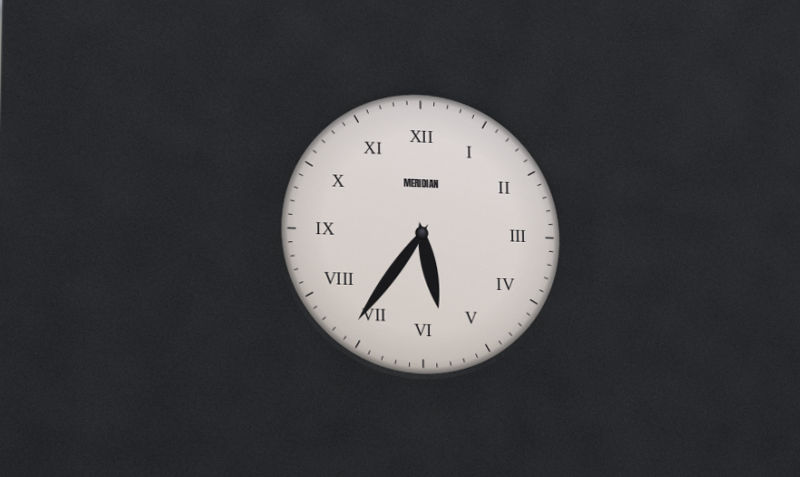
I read **5:36**
